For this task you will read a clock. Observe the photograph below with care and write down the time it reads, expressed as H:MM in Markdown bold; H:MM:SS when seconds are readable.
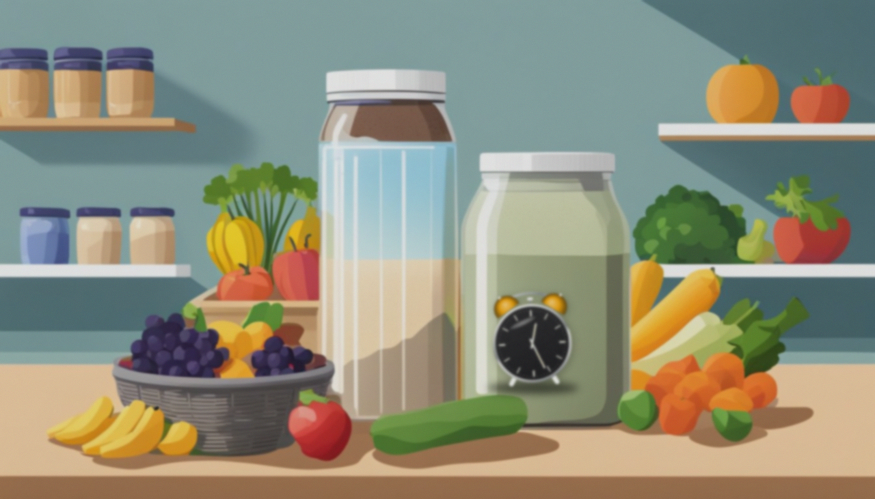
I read **12:26**
